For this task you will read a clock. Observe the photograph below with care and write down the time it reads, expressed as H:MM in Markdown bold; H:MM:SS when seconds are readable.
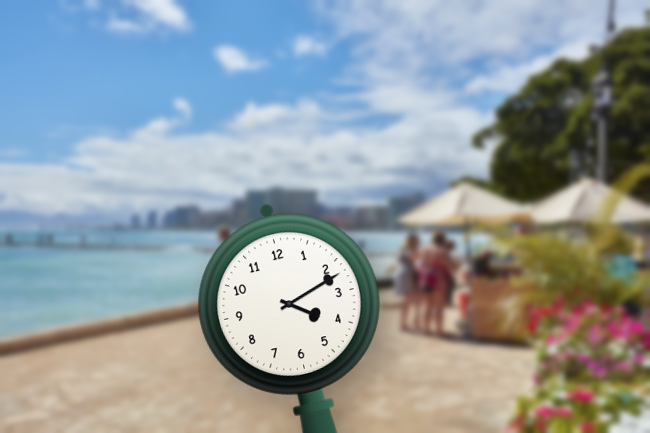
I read **4:12**
